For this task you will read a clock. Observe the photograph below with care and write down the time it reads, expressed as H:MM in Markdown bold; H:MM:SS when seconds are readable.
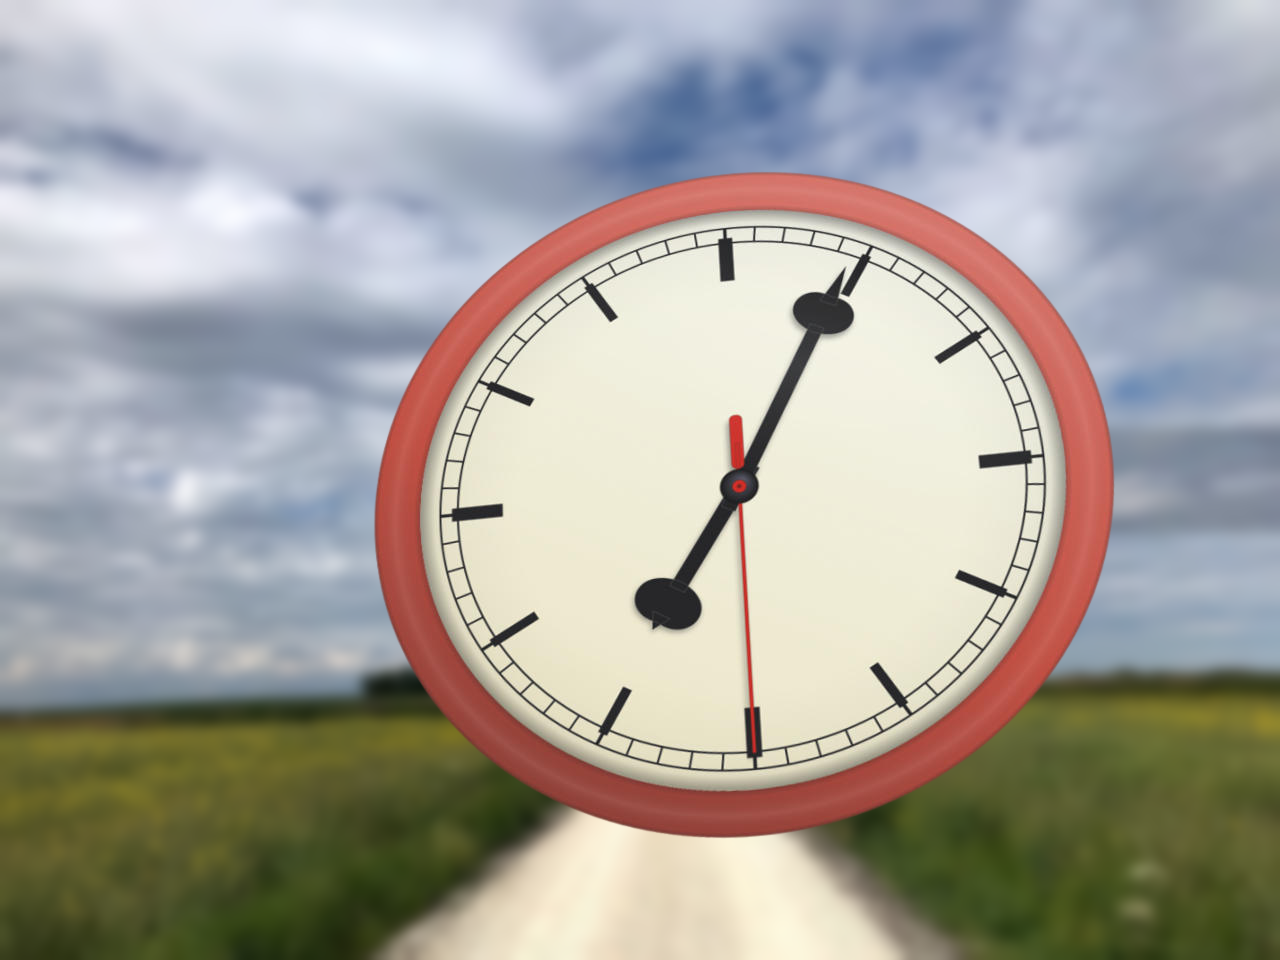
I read **7:04:30**
